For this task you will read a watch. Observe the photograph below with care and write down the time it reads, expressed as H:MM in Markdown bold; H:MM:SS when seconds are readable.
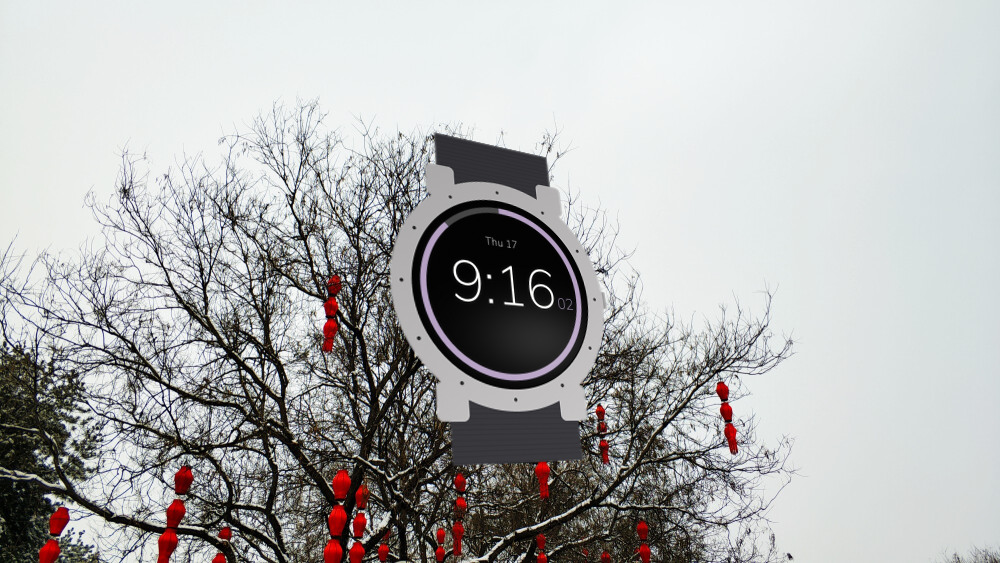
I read **9:16:02**
